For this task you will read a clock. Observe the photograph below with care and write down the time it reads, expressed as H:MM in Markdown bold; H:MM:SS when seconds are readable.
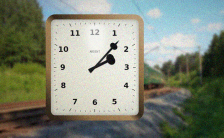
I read **2:07**
